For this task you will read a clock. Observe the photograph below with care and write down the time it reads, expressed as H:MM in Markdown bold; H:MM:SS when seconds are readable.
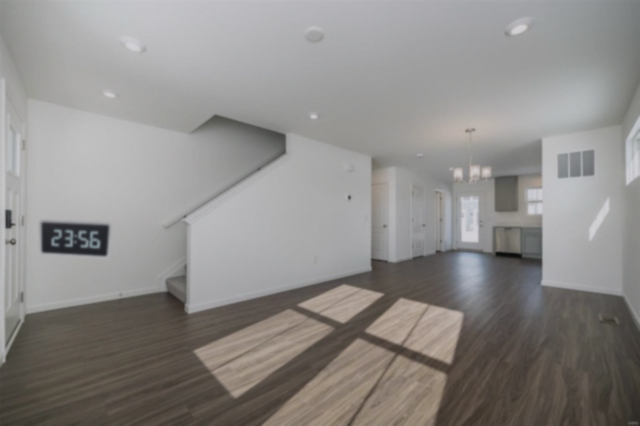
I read **23:56**
